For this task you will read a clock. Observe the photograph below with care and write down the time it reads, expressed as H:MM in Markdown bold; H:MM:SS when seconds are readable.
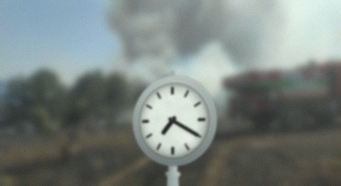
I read **7:20**
